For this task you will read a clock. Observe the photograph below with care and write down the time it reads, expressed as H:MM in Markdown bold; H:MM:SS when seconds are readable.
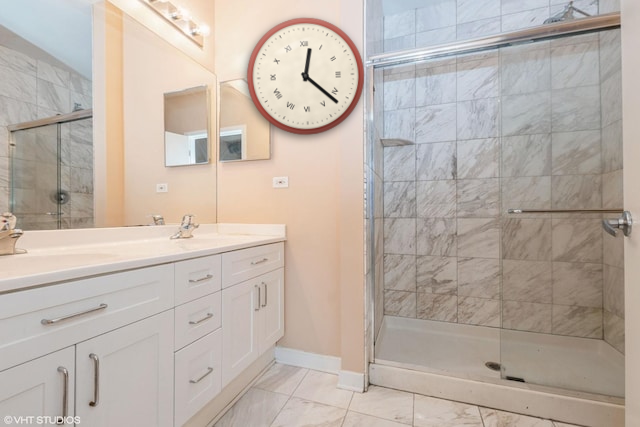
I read **12:22**
